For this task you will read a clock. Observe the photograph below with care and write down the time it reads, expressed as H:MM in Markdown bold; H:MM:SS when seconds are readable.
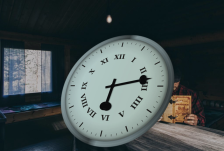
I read **6:13**
